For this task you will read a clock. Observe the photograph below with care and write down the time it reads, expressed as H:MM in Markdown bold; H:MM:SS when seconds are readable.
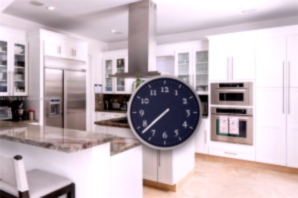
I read **7:38**
